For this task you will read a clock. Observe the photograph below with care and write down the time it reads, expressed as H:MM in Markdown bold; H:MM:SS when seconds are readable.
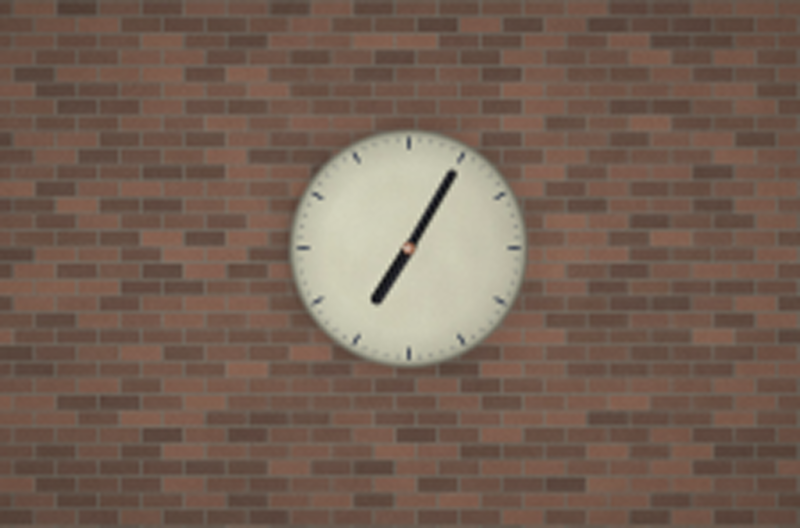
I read **7:05**
